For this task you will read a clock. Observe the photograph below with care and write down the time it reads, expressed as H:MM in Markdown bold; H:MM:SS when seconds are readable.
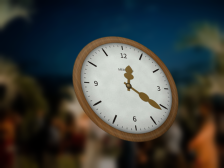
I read **12:21**
